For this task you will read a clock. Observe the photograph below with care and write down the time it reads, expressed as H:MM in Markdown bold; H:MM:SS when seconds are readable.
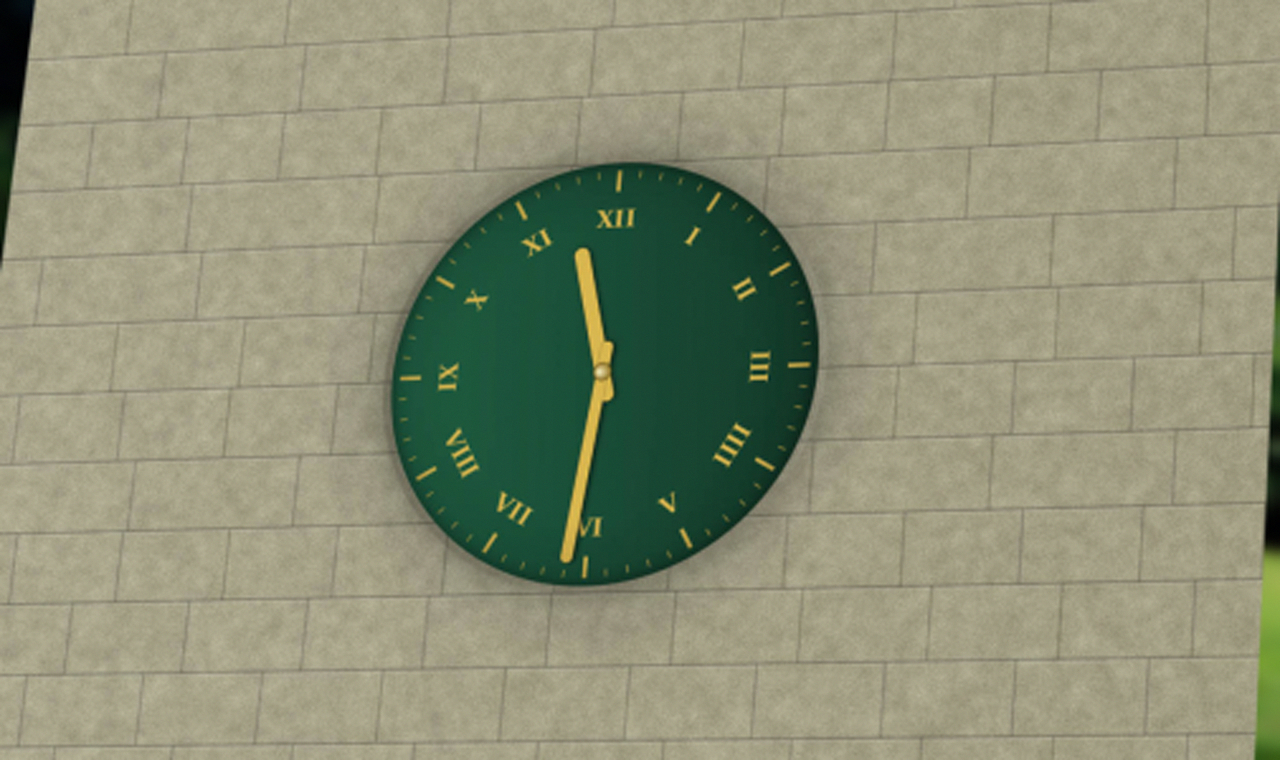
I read **11:31**
